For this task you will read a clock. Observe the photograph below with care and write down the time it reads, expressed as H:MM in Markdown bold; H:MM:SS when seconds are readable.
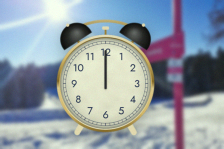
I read **12:00**
